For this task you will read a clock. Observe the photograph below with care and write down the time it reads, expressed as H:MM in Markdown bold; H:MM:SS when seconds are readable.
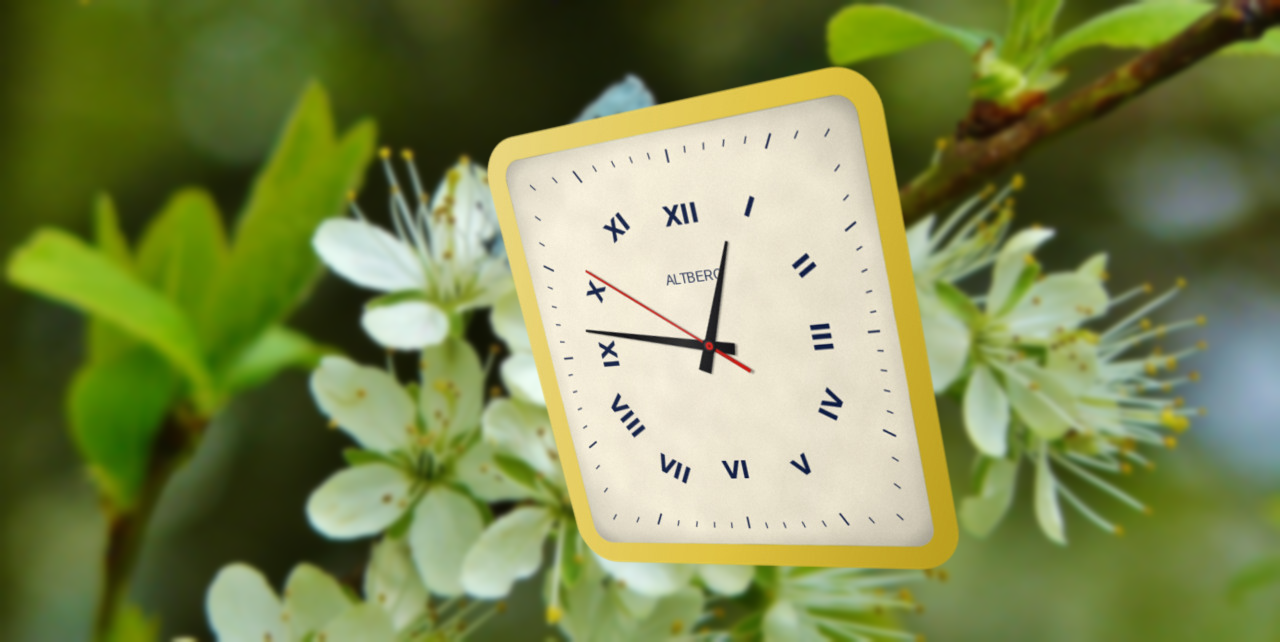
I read **12:46:51**
